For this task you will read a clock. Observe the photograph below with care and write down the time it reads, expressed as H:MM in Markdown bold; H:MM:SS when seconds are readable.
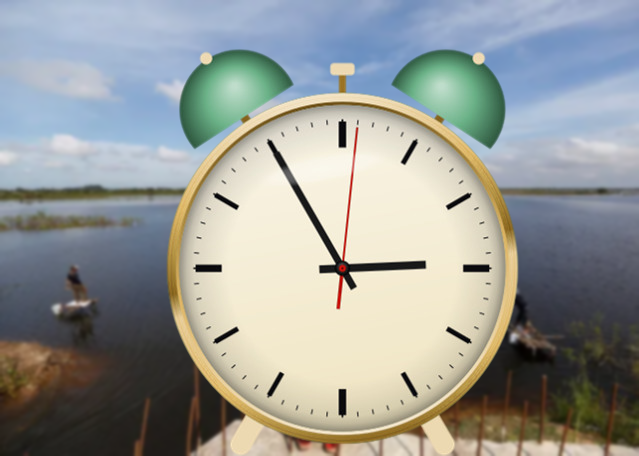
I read **2:55:01**
